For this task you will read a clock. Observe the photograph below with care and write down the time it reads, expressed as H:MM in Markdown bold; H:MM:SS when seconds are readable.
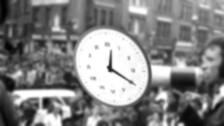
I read **12:20**
